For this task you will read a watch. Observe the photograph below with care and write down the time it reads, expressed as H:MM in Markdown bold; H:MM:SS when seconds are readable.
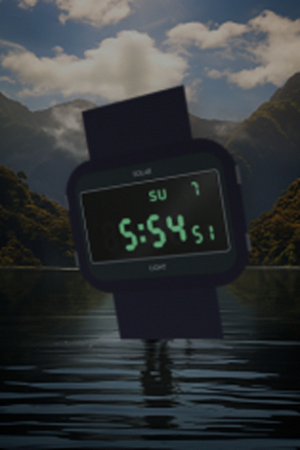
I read **5:54:51**
